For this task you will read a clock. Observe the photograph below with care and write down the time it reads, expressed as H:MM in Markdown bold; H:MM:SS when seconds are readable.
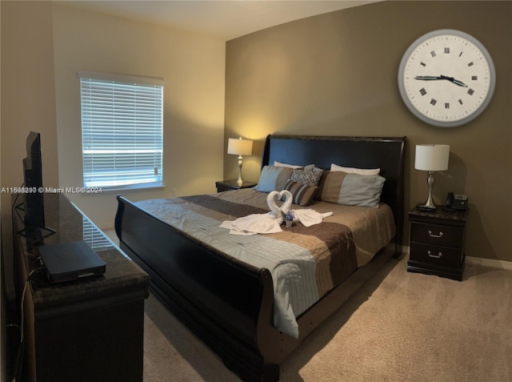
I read **3:45**
